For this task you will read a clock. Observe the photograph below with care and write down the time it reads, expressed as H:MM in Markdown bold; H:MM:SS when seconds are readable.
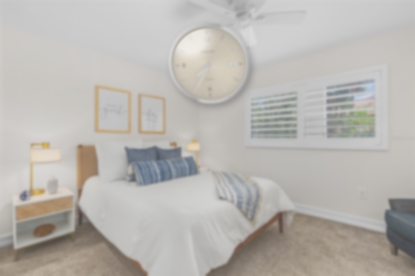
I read **7:35**
